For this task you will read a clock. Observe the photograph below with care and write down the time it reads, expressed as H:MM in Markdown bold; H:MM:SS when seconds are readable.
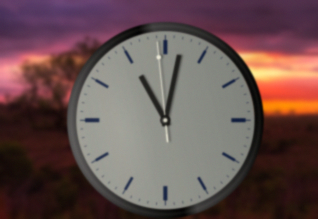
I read **11:01:59**
